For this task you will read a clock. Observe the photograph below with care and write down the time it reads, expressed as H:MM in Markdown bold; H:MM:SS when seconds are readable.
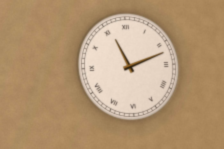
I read **11:12**
